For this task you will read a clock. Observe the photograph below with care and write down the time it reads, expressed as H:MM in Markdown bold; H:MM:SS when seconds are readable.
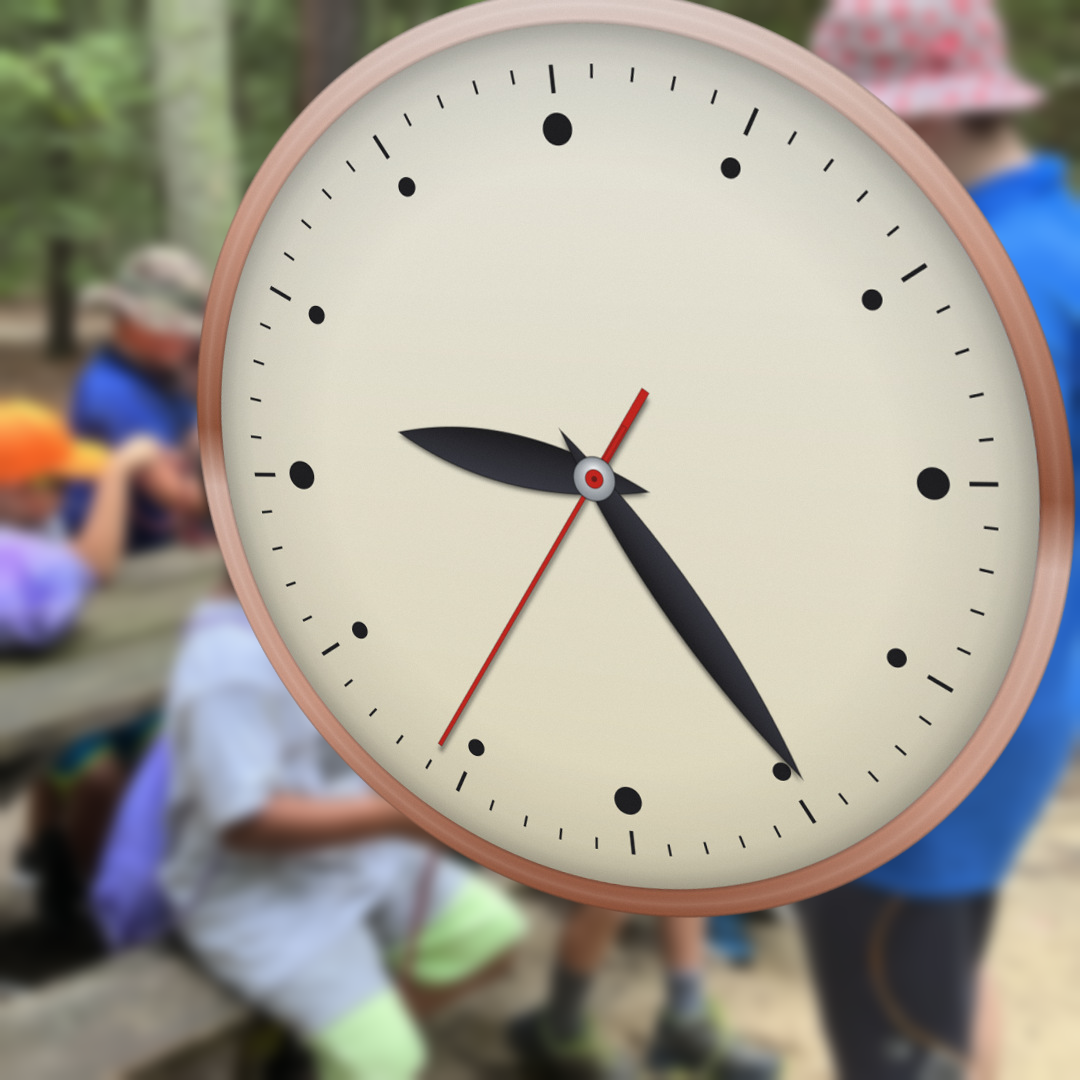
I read **9:24:36**
